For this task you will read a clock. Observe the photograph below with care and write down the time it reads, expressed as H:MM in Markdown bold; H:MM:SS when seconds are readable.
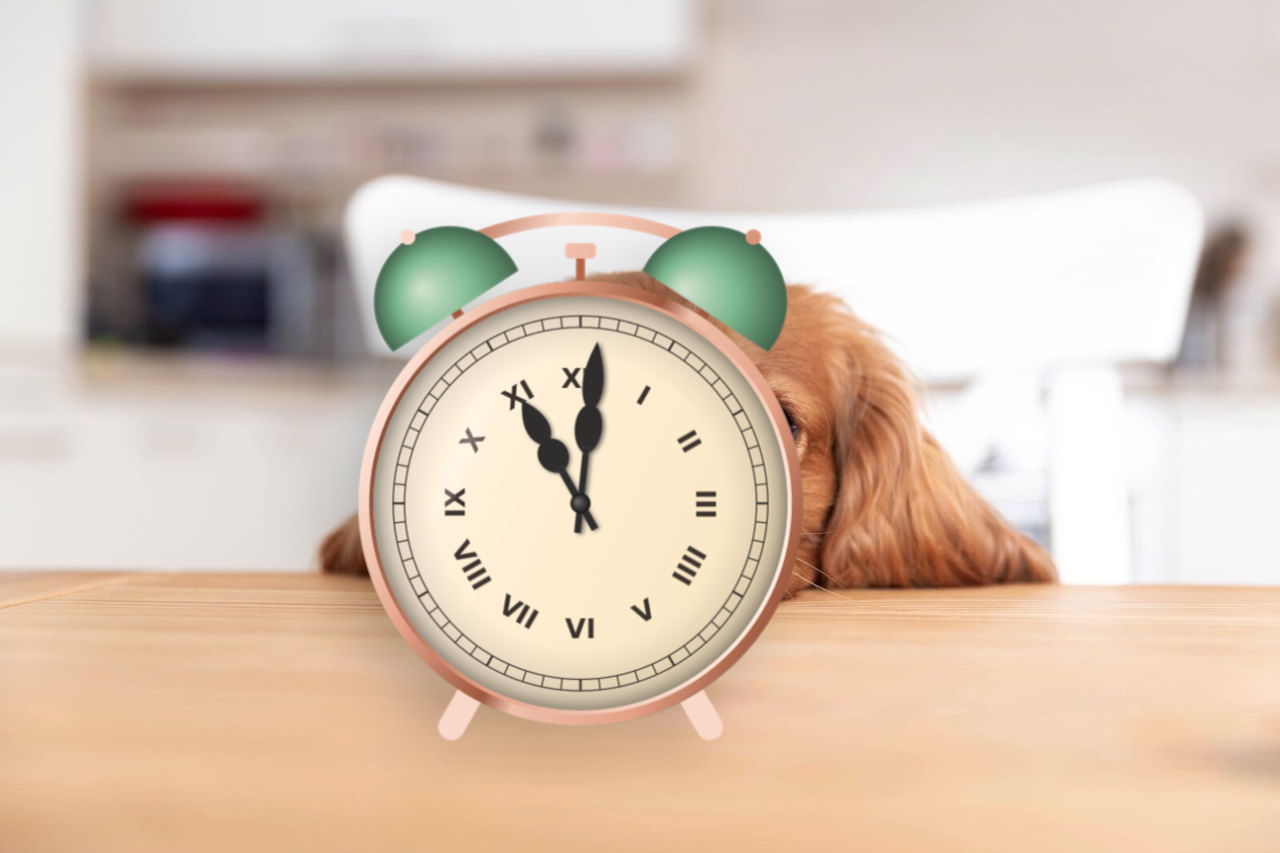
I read **11:01**
